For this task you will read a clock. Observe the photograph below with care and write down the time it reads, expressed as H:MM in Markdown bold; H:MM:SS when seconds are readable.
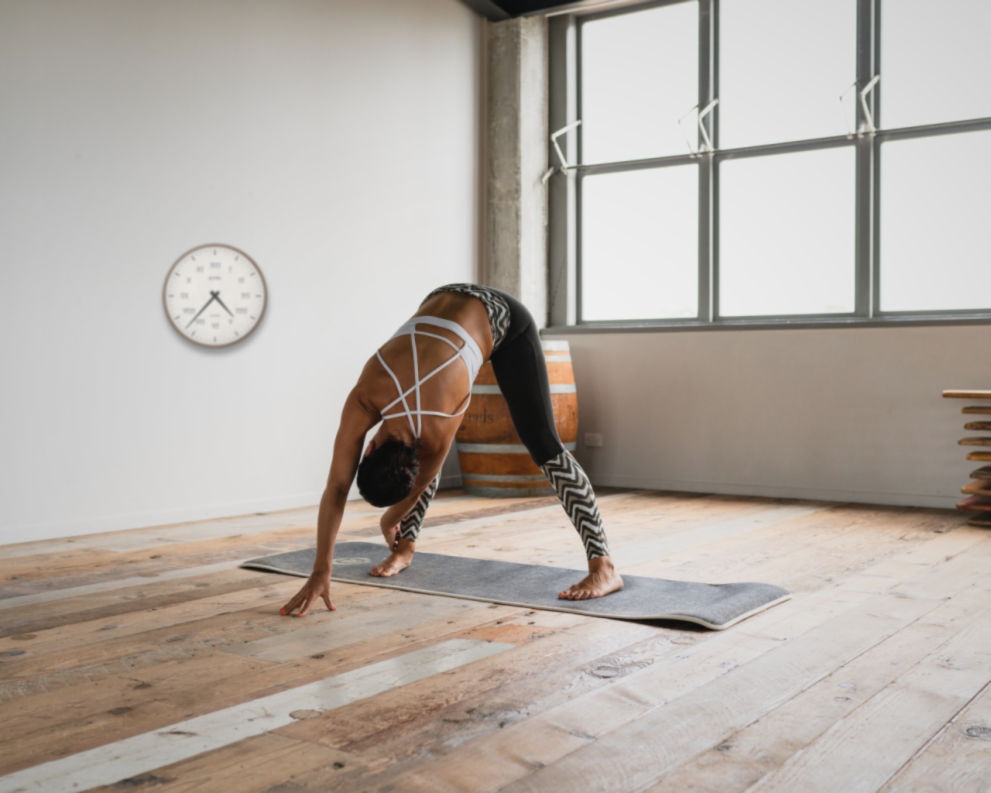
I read **4:37**
